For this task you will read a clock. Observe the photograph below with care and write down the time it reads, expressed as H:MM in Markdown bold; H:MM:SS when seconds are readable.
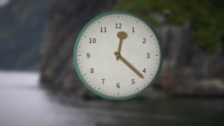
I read **12:22**
